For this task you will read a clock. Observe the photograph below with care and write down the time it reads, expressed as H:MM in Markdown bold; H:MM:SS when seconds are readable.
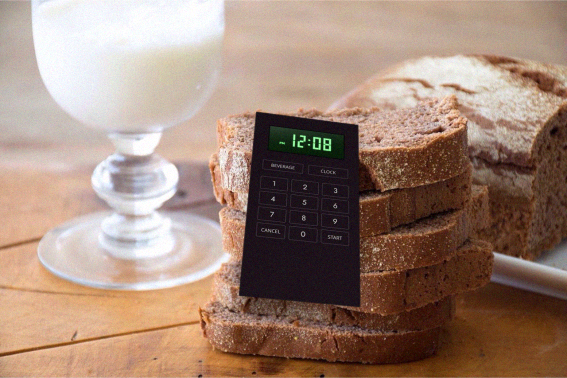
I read **12:08**
